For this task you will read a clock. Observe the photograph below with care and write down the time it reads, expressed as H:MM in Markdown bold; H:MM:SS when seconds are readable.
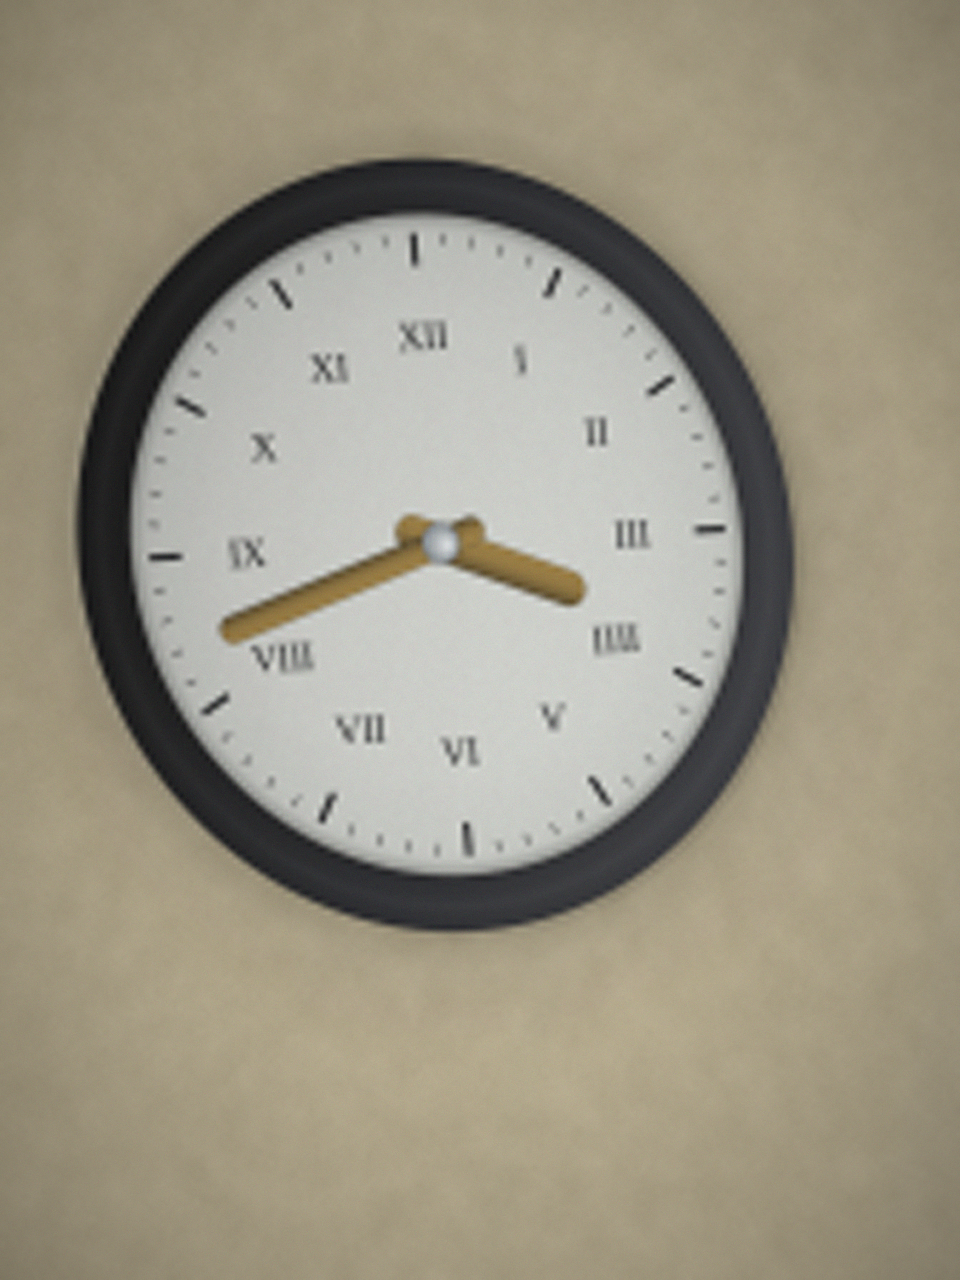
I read **3:42**
